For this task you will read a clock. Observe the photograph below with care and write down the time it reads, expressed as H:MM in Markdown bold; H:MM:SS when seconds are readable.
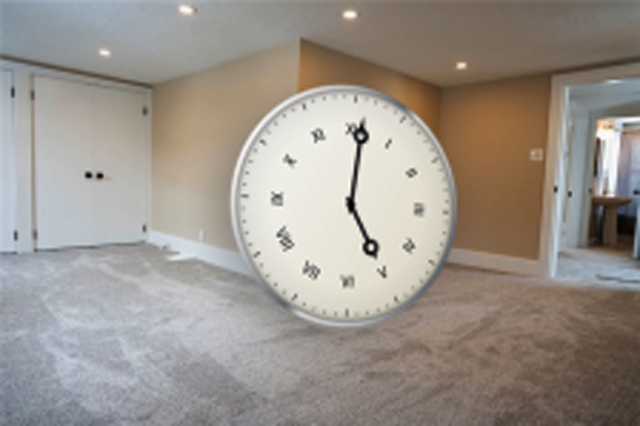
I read **5:01**
